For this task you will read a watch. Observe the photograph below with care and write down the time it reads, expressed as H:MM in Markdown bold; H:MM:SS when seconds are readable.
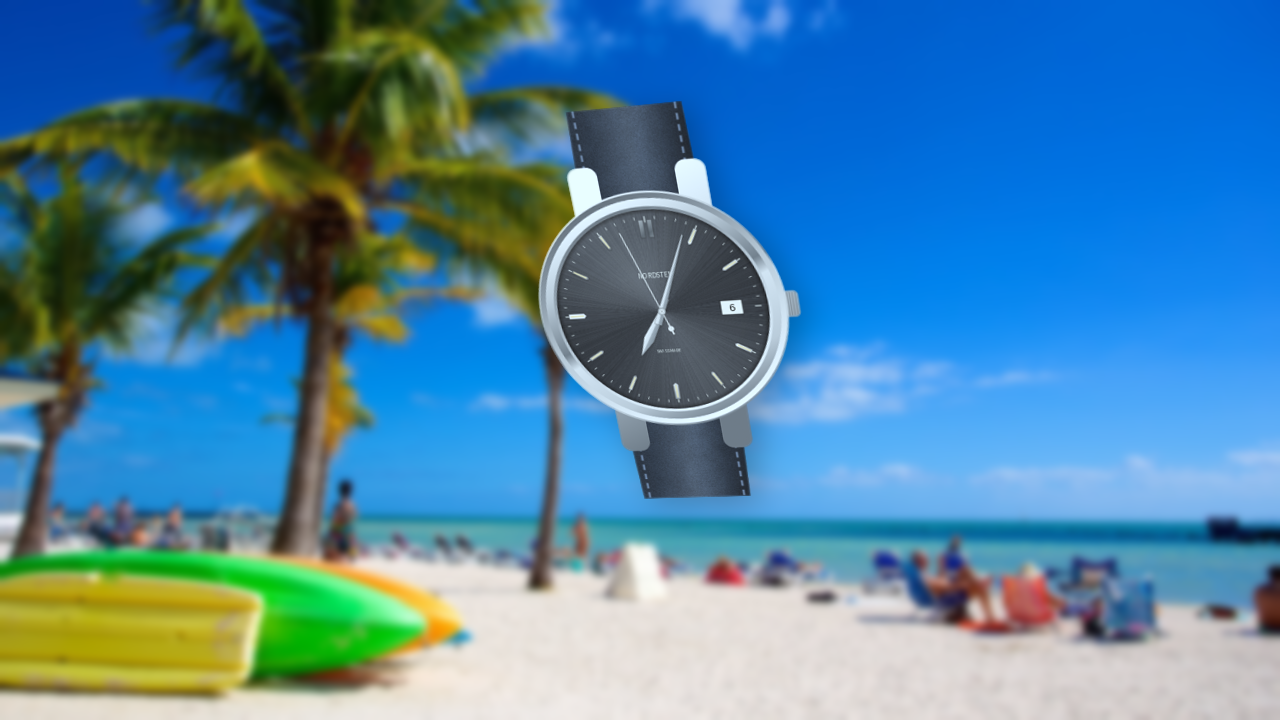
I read **7:03:57**
